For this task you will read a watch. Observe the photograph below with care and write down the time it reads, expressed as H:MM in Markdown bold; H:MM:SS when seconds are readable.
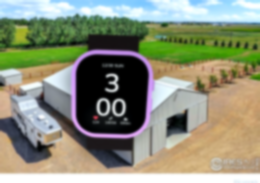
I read **3:00**
